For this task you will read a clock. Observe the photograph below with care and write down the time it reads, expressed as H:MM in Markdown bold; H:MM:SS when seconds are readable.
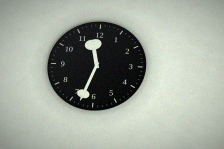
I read **11:33**
